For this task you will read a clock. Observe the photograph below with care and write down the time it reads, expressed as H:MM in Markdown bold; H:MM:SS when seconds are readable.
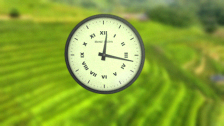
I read **12:17**
